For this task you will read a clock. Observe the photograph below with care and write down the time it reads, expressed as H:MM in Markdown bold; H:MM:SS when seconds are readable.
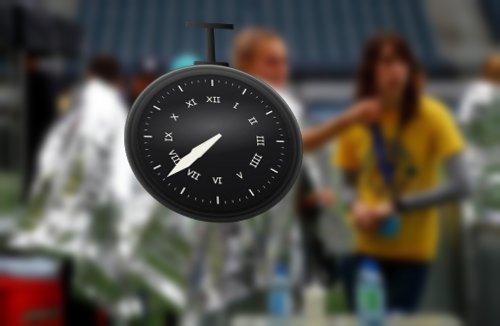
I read **7:38**
